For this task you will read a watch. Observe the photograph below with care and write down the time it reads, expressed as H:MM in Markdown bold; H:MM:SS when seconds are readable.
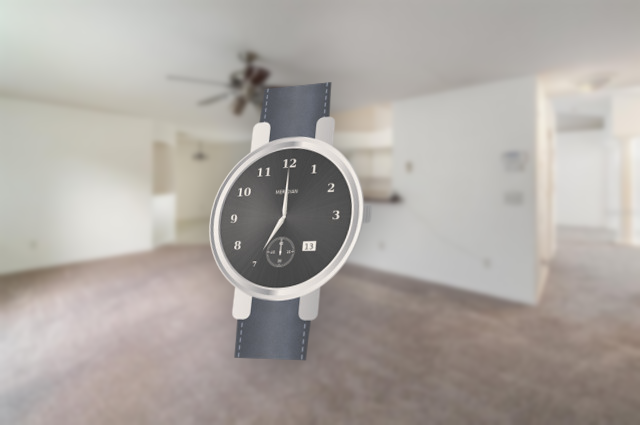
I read **7:00**
